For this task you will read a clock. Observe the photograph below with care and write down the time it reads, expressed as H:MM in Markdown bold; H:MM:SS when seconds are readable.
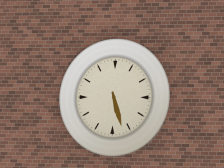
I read **5:27**
